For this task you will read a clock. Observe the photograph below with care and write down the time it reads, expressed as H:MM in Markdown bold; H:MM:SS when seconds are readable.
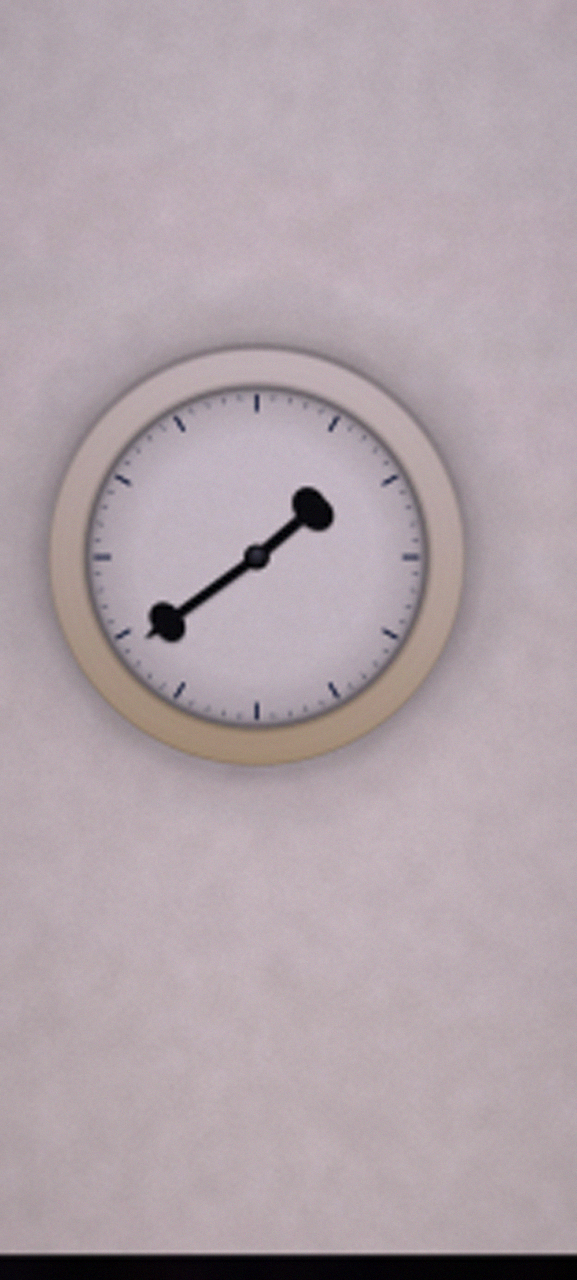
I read **1:39**
